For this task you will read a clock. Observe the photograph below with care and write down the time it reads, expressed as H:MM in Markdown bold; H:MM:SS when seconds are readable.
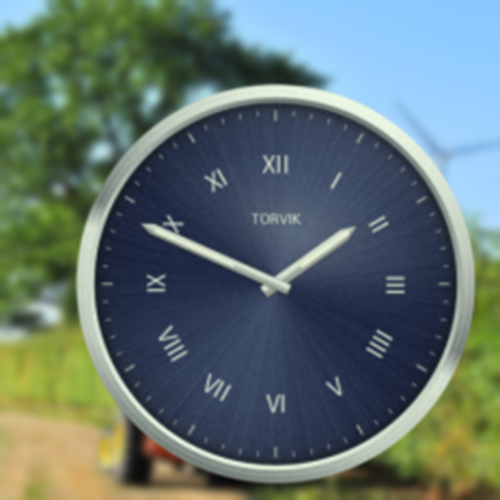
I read **1:49**
